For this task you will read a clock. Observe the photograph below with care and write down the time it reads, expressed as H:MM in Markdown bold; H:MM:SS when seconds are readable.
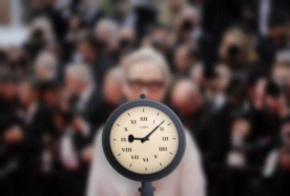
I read **9:08**
